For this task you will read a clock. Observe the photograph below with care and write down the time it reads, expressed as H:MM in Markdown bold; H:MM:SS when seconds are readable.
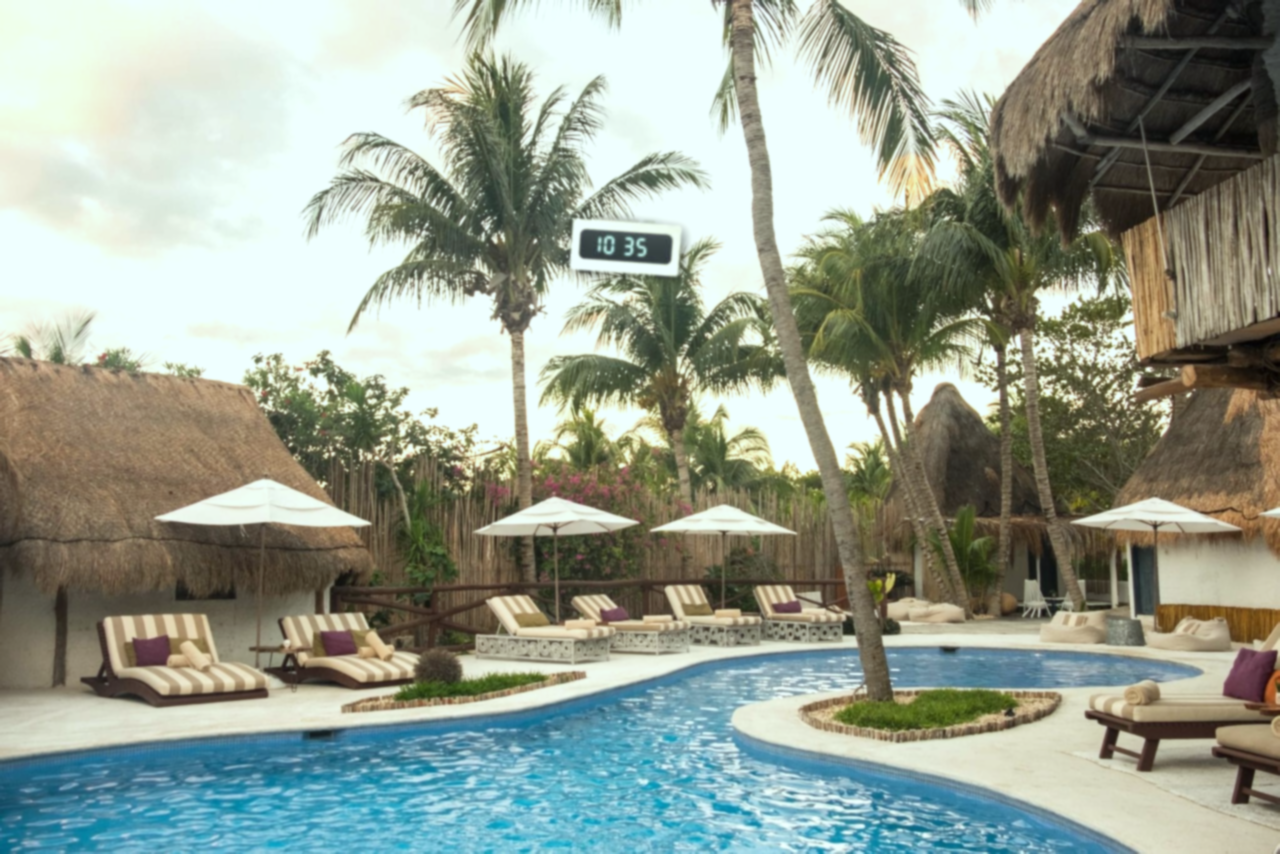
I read **10:35**
